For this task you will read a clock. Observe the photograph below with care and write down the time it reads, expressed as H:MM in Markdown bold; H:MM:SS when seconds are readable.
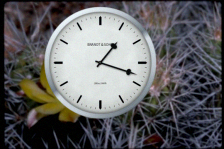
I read **1:18**
